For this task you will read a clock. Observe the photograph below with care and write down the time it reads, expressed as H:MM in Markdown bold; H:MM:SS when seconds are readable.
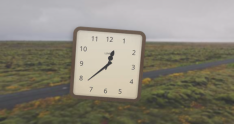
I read **12:38**
